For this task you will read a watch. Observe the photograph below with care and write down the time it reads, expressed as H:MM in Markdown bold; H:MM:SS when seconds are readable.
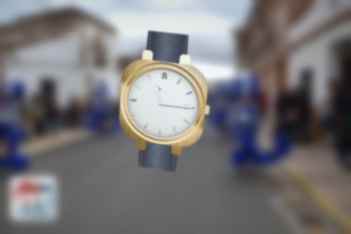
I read **11:15**
